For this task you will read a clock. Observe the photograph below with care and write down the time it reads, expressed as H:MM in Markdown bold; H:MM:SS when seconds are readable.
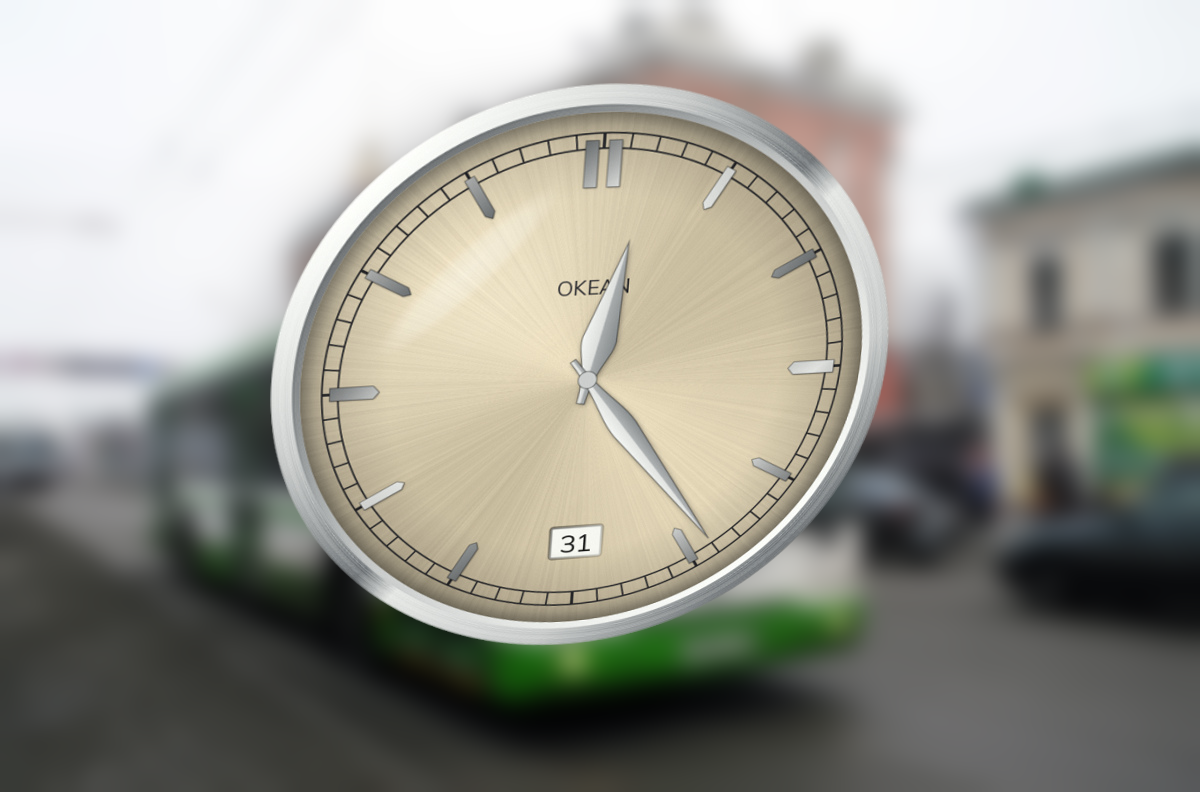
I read **12:24**
